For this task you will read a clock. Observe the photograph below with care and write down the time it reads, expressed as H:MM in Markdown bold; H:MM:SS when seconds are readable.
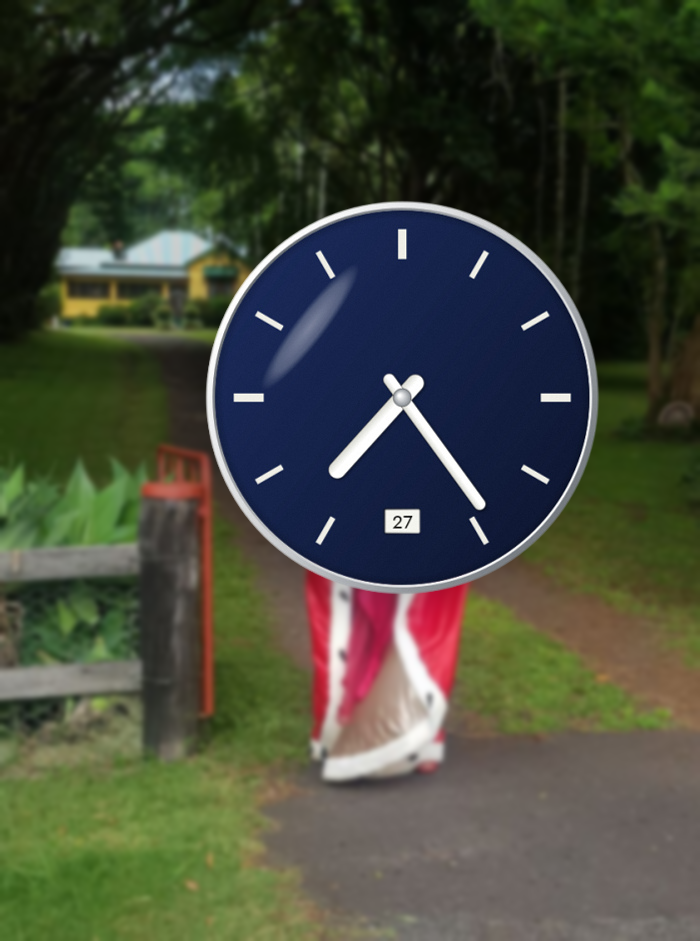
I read **7:24**
